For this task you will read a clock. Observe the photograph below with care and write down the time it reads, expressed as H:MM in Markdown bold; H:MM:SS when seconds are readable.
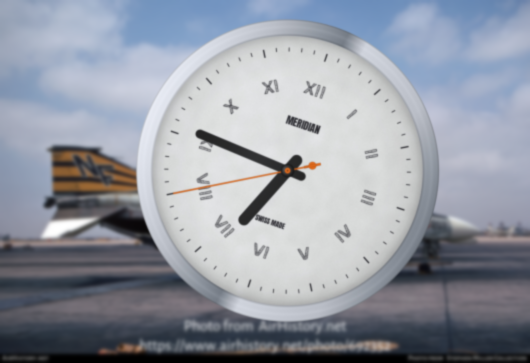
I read **6:45:40**
